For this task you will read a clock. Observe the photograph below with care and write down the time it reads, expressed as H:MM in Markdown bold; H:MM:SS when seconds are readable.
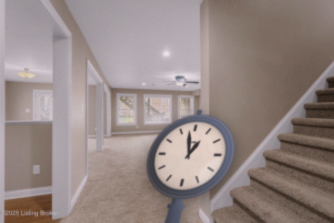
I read **12:58**
